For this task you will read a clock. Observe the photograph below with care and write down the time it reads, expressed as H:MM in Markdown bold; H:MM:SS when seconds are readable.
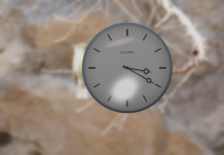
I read **3:20**
